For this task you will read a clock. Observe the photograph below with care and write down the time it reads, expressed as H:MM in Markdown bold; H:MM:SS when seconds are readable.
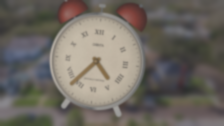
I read **4:37**
